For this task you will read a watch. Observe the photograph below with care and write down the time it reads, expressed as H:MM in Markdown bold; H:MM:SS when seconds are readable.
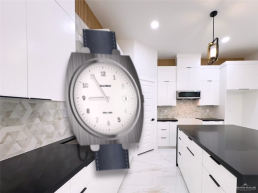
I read **8:55**
